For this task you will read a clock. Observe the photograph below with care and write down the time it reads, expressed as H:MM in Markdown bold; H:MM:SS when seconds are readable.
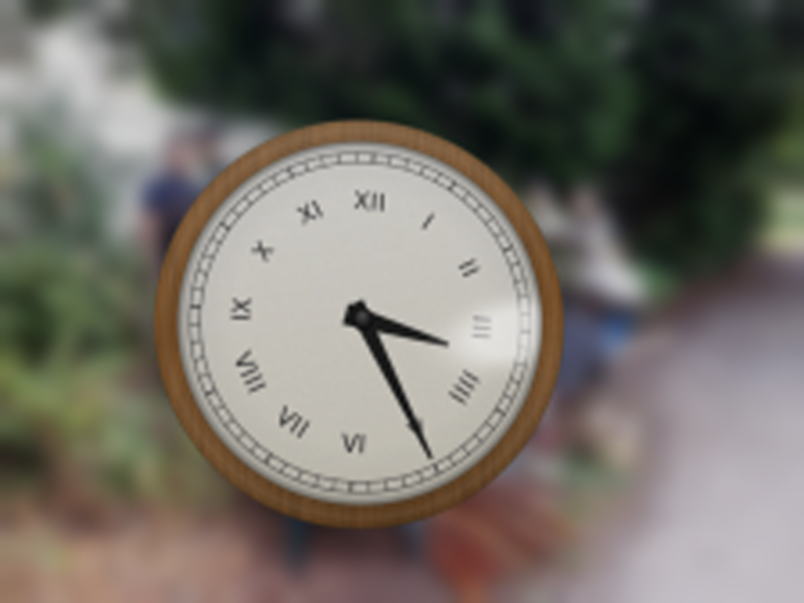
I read **3:25**
